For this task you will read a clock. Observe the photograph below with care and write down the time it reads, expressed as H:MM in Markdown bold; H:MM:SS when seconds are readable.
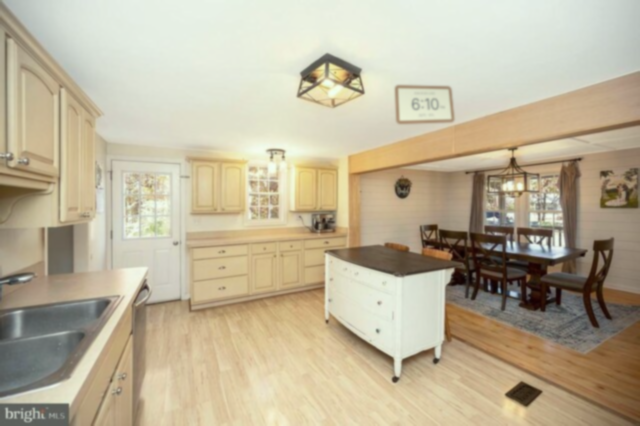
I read **6:10**
